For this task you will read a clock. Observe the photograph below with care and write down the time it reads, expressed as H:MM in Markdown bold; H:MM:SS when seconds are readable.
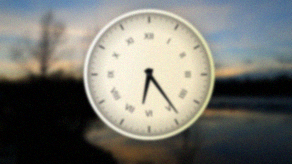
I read **6:24**
